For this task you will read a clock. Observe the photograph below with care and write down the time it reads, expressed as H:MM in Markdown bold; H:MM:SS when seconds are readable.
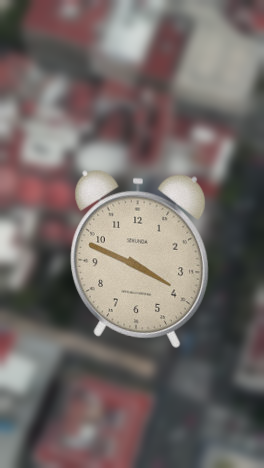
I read **3:48**
